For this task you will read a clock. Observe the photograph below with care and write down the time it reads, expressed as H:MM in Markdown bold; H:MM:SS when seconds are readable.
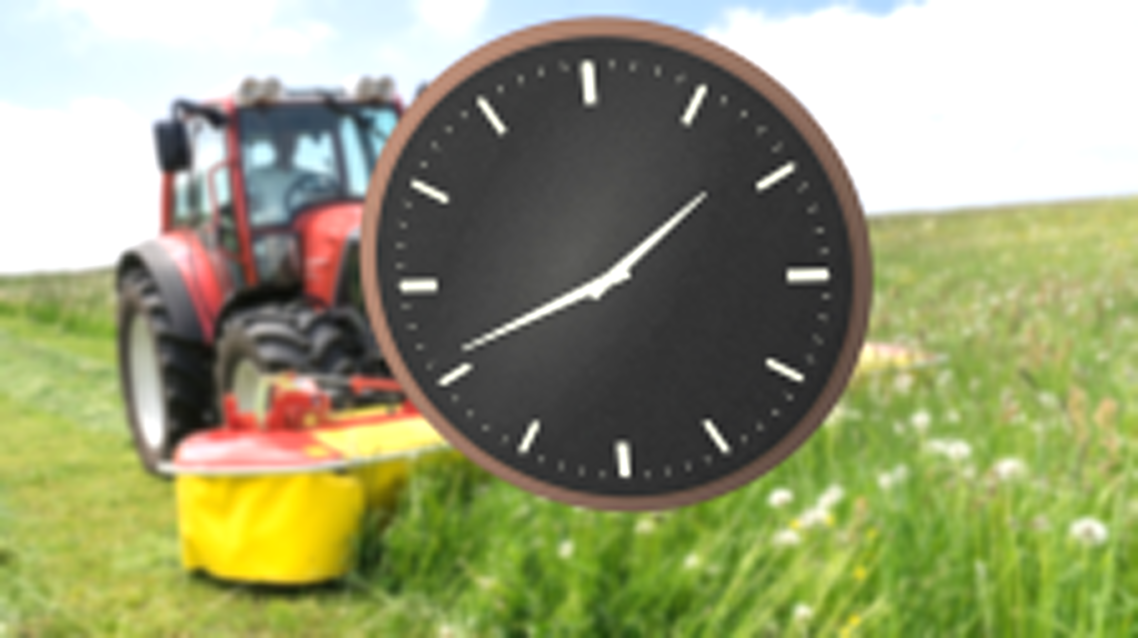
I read **1:41**
